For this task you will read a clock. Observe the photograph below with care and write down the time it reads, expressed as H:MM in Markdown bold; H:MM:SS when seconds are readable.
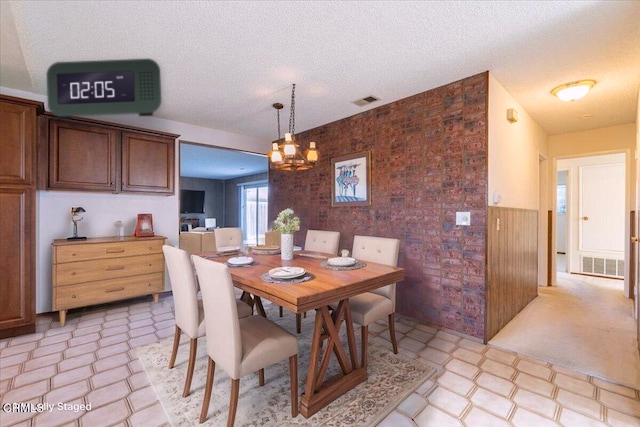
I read **2:05**
